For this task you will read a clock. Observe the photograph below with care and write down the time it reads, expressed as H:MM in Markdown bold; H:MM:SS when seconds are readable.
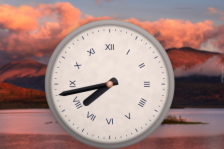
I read **7:43**
